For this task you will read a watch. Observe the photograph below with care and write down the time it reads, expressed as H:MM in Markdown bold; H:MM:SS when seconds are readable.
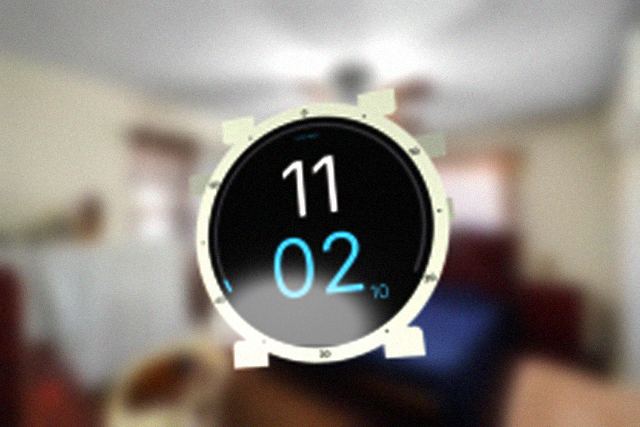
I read **11:02**
